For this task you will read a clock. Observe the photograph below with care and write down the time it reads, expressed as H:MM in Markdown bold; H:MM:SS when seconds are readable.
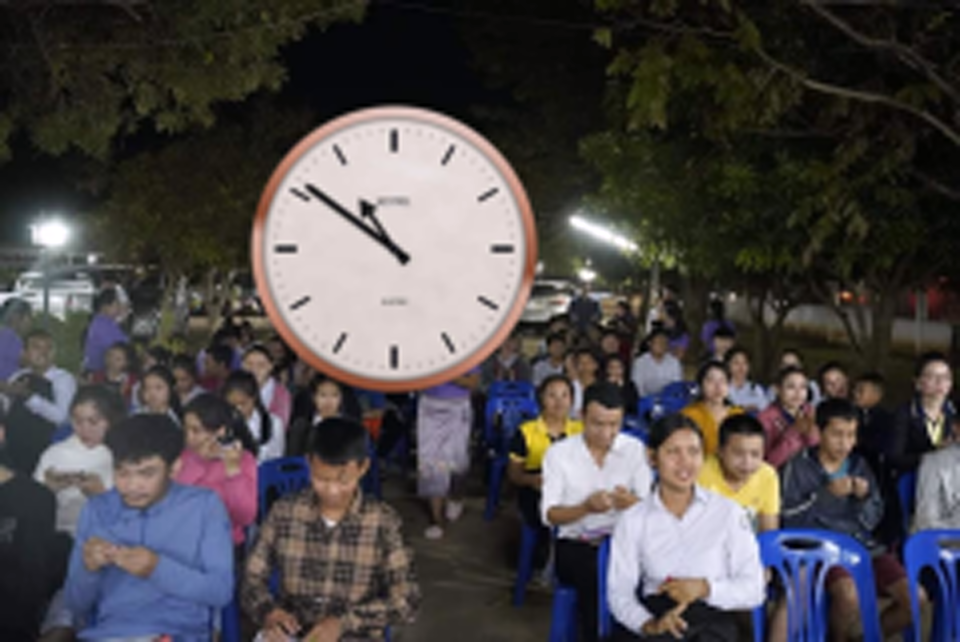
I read **10:51**
